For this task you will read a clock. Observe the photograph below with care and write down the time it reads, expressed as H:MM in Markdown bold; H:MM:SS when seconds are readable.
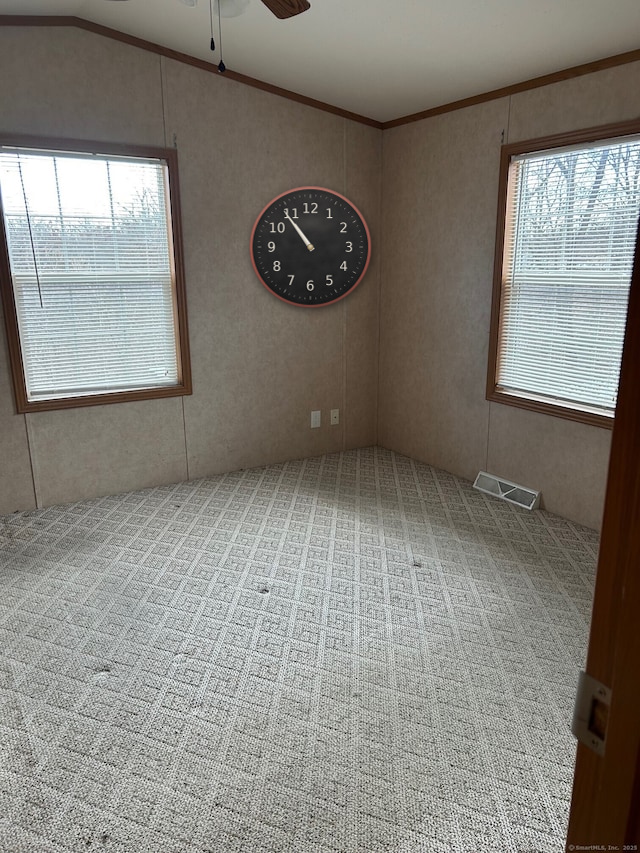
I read **10:54**
